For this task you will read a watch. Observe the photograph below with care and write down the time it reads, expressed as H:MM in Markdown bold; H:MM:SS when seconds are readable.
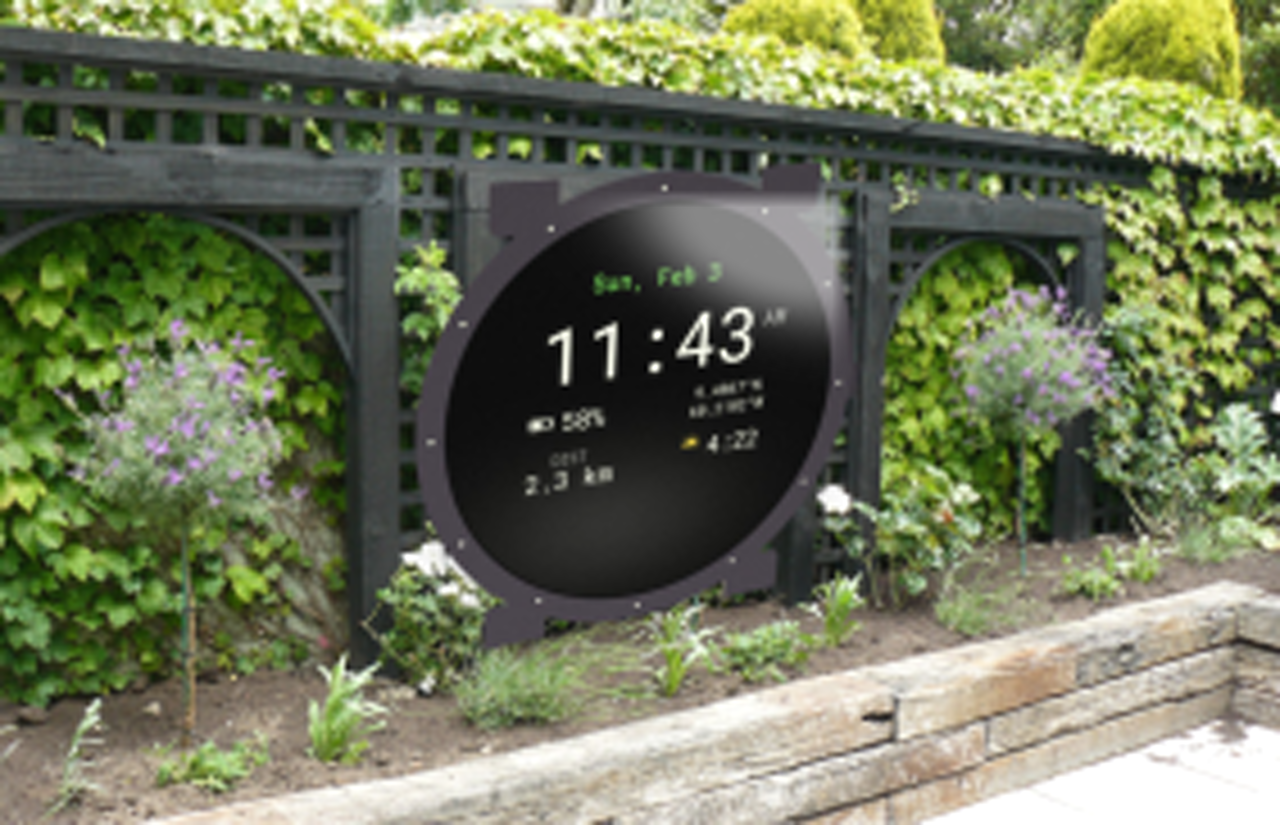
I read **11:43**
